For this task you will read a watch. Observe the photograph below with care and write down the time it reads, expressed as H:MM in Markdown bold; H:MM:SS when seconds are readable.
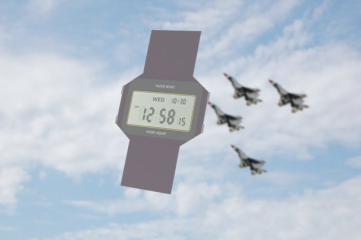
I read **12:58:15**
